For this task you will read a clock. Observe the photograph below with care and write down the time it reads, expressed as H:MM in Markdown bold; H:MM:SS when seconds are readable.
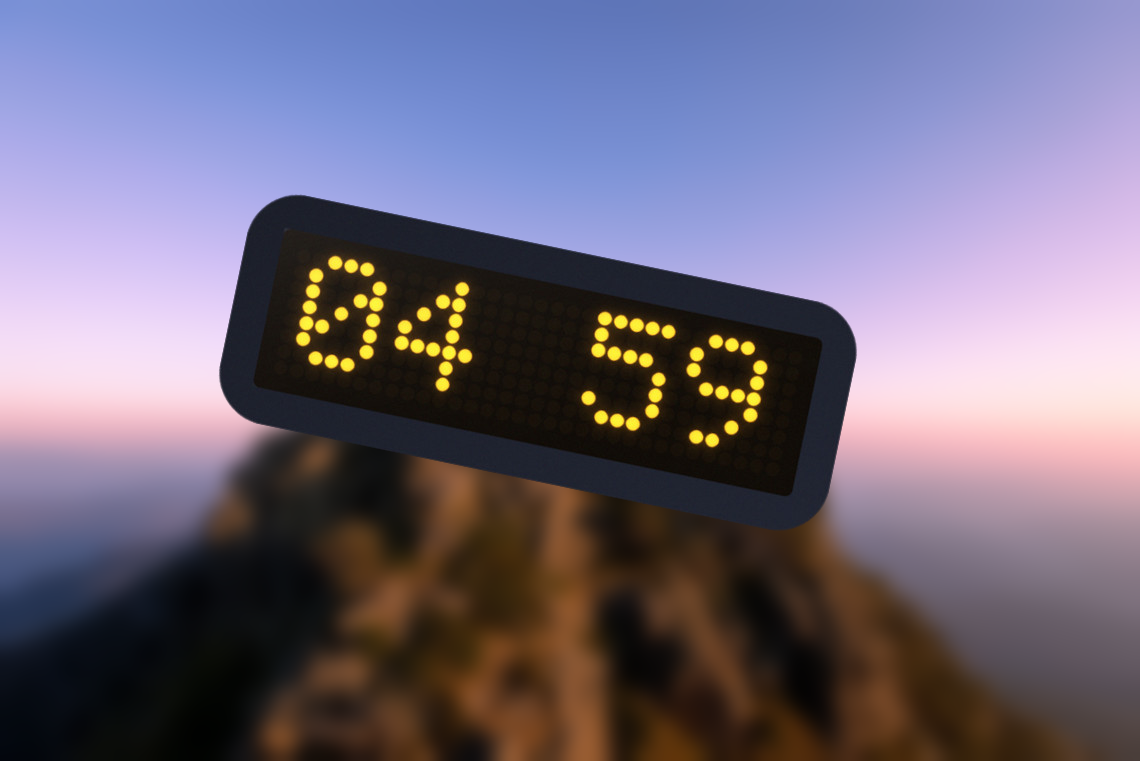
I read **4:59**
